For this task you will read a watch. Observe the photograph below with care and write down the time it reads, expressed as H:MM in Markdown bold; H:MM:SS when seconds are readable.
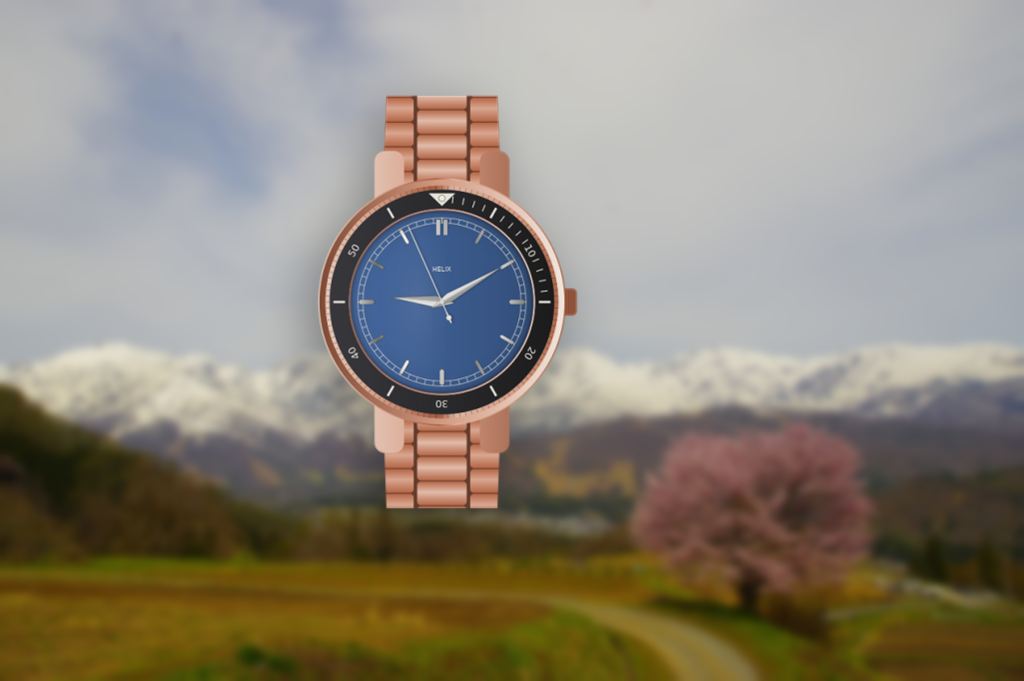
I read **9:09:56**
